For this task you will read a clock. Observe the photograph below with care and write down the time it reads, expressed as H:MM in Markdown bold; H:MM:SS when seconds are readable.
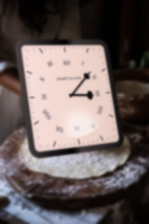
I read **3:08**
